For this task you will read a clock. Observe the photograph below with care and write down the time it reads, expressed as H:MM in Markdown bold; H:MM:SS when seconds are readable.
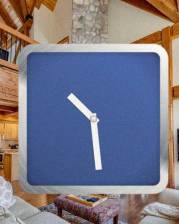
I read **10:29**
